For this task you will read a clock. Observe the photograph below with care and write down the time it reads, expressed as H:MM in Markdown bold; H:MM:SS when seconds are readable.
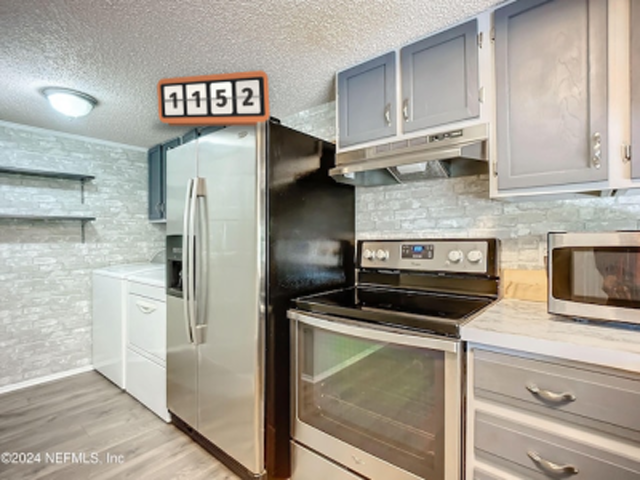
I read **11:52**
